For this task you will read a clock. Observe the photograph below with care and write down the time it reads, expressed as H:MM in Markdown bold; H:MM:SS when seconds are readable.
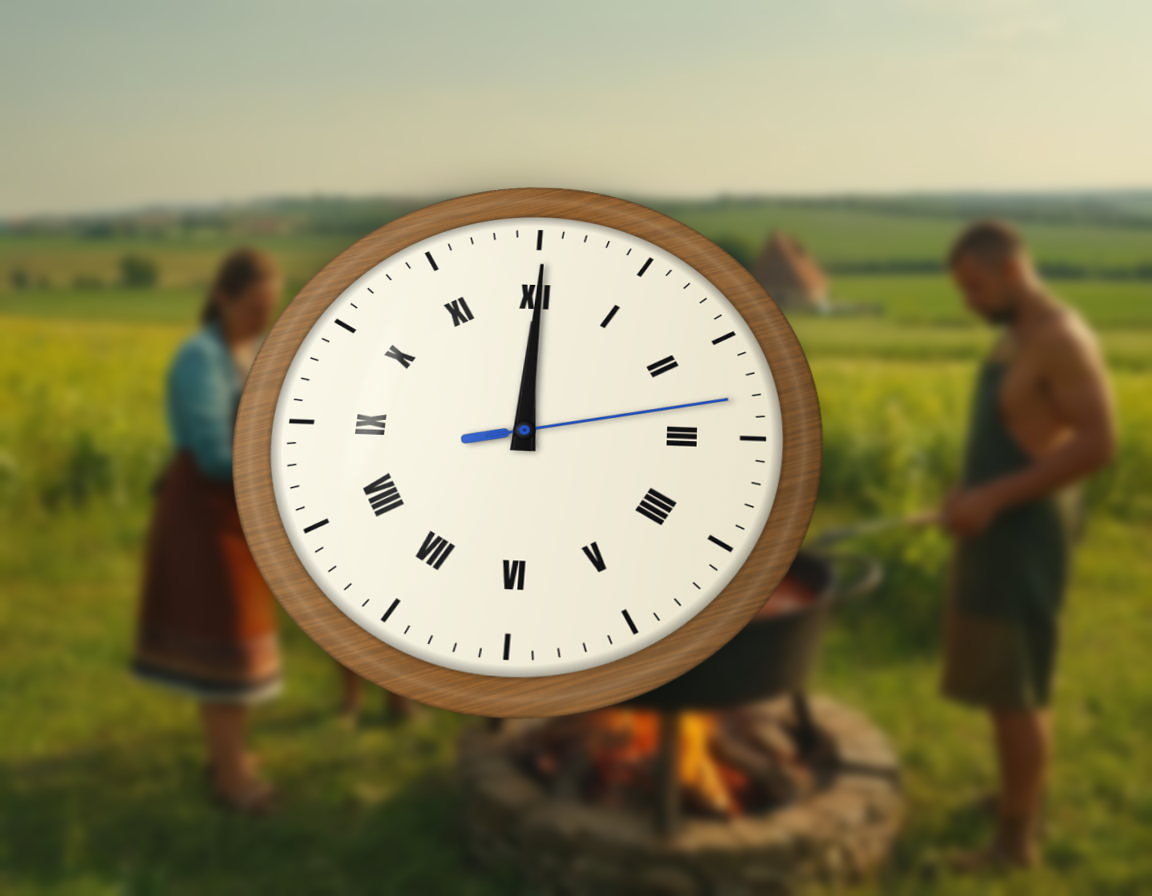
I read **12:00:13**
